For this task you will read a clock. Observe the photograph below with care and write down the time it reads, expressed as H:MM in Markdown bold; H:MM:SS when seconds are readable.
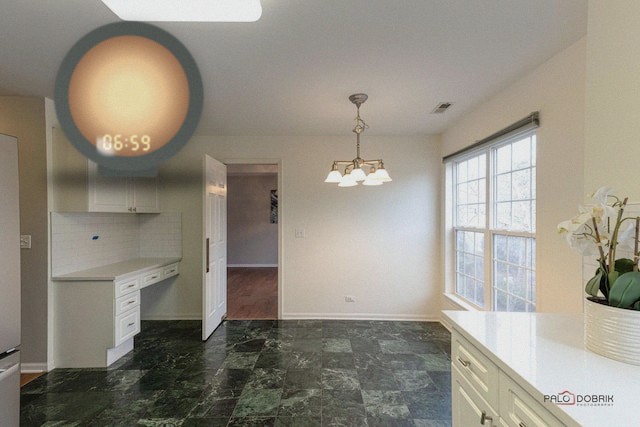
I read **6:59**
